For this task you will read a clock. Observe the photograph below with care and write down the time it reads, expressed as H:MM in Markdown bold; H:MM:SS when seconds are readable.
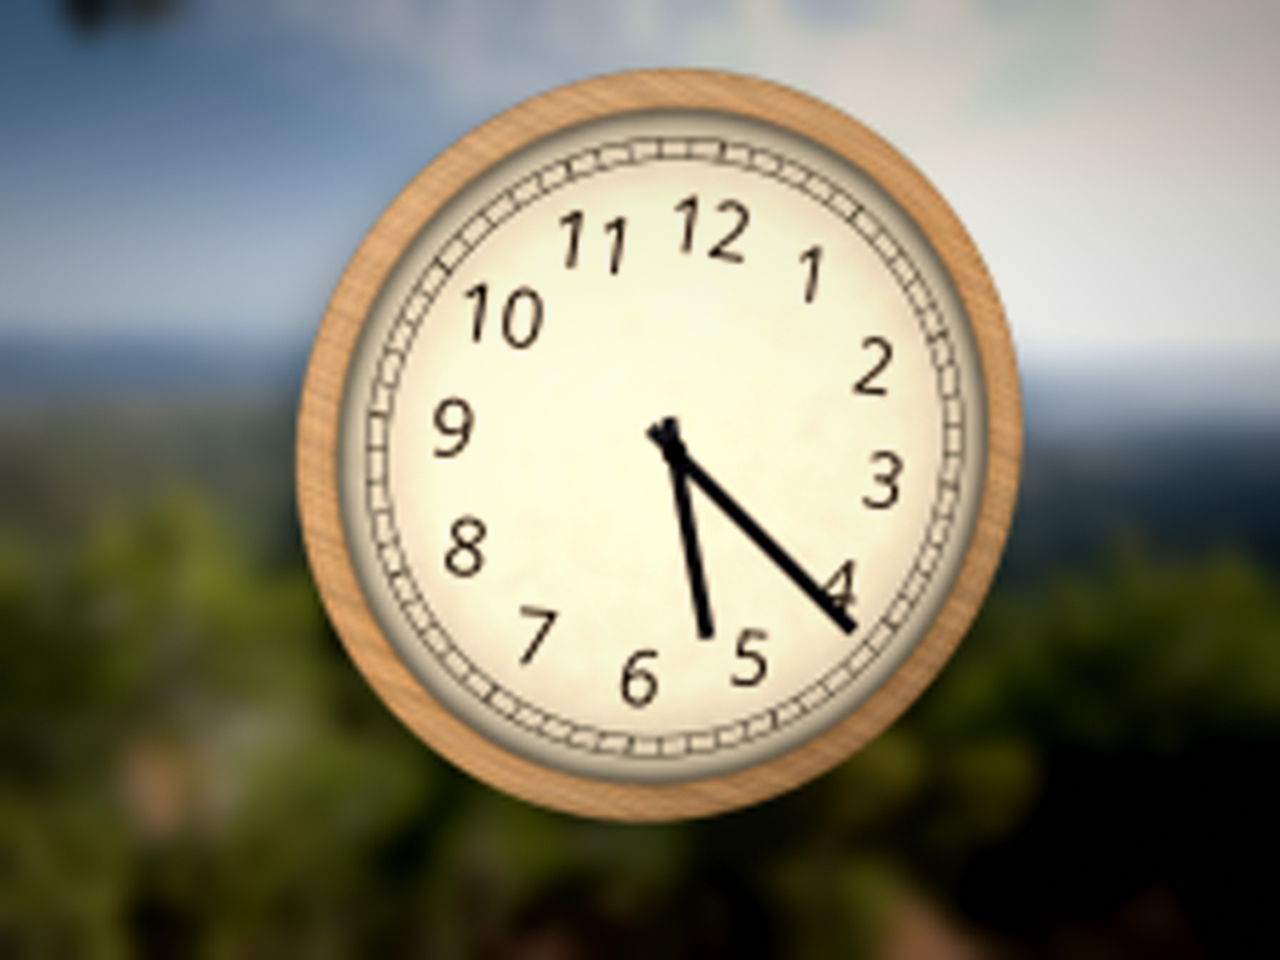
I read **5:21**
